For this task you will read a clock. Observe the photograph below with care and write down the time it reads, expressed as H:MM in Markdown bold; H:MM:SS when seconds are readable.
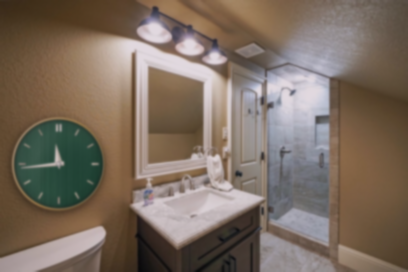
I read **11:44**
